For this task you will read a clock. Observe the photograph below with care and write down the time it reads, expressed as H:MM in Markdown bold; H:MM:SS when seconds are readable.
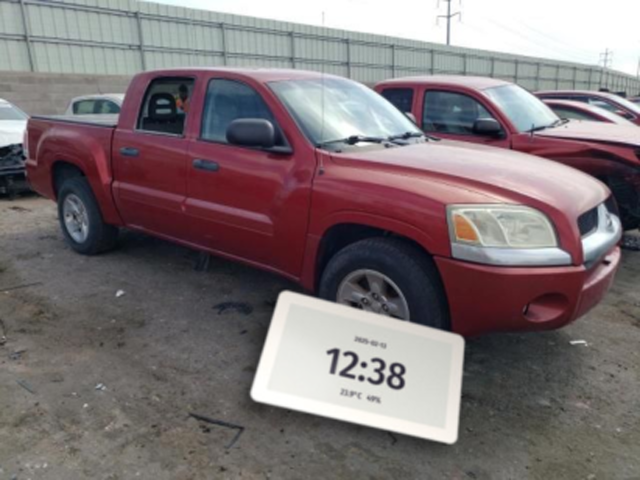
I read **12:38**
